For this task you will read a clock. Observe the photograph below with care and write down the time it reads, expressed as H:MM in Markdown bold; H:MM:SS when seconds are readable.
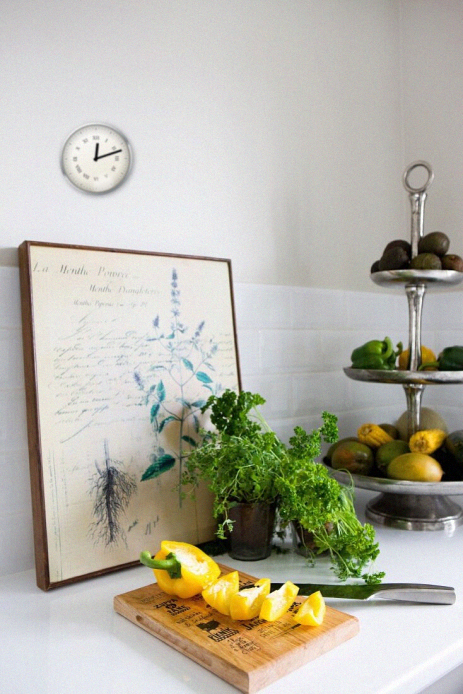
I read **12:12**
